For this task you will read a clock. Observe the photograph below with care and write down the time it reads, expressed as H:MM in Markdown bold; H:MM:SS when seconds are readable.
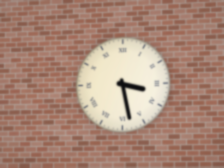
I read **3:28**
